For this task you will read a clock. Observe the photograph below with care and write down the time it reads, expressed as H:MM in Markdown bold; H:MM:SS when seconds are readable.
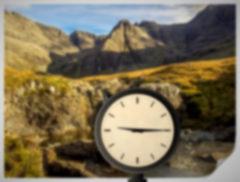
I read **9:15**
